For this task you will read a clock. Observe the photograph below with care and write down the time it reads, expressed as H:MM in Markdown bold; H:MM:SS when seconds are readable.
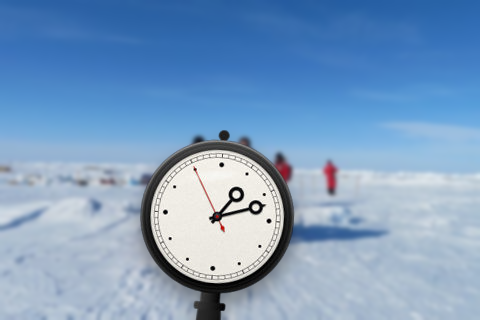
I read **1:11:55**
